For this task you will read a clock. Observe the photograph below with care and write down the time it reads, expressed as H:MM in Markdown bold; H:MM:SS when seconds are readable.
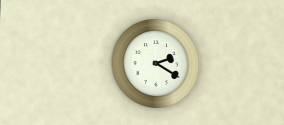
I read **2:20**
